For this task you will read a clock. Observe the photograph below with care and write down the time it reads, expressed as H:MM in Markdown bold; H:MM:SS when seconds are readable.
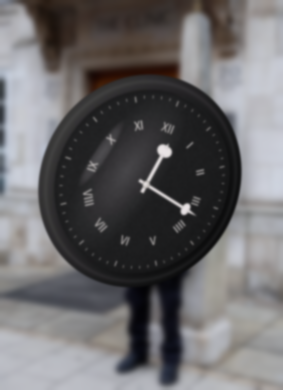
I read **12:17**
